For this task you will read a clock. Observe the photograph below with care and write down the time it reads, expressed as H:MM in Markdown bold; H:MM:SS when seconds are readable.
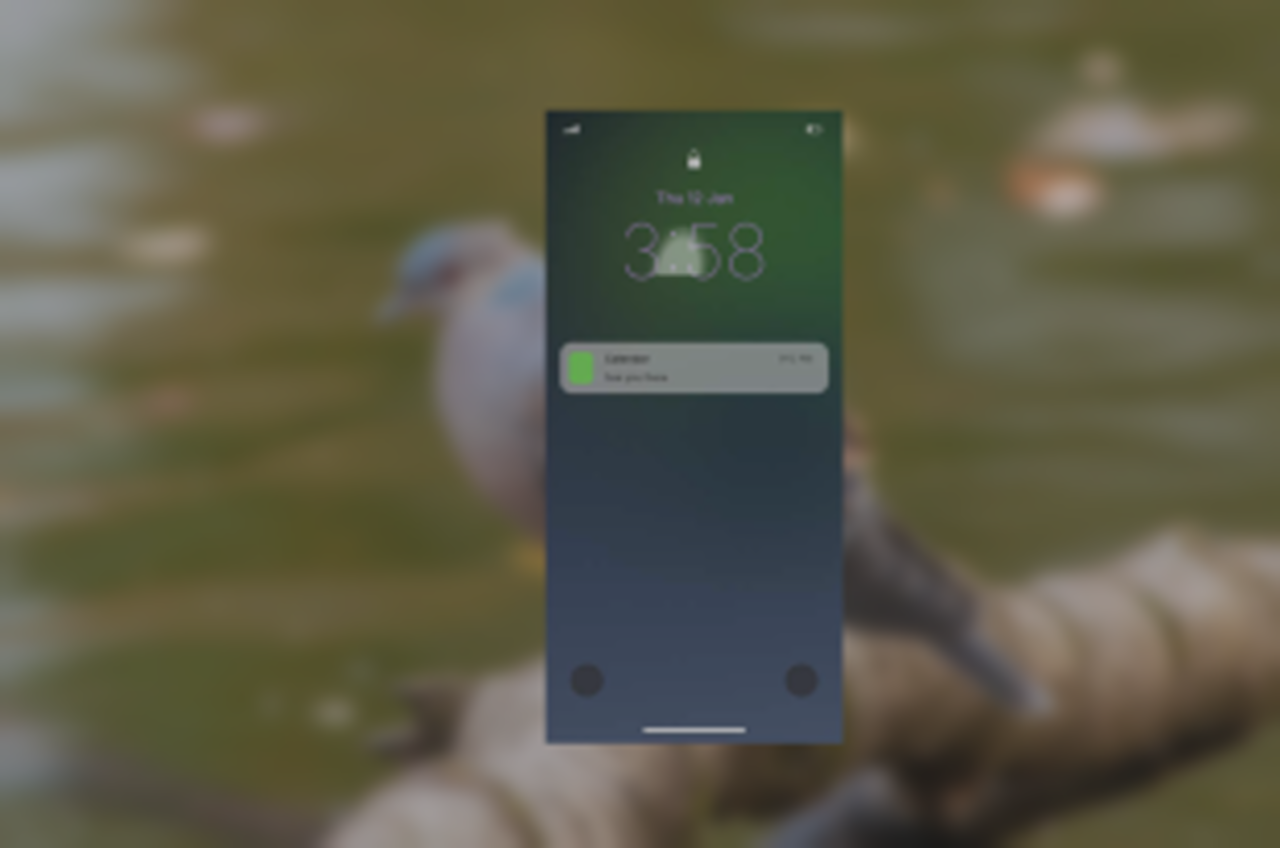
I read **3:58**
